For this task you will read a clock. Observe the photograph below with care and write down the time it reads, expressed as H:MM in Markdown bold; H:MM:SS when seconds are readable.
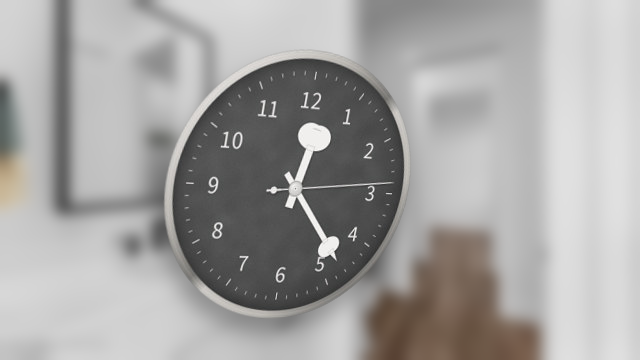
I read **12:23:14**
